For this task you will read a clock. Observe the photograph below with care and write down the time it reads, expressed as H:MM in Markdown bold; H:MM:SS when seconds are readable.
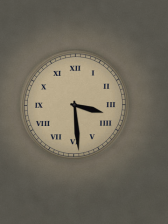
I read **3:29**
